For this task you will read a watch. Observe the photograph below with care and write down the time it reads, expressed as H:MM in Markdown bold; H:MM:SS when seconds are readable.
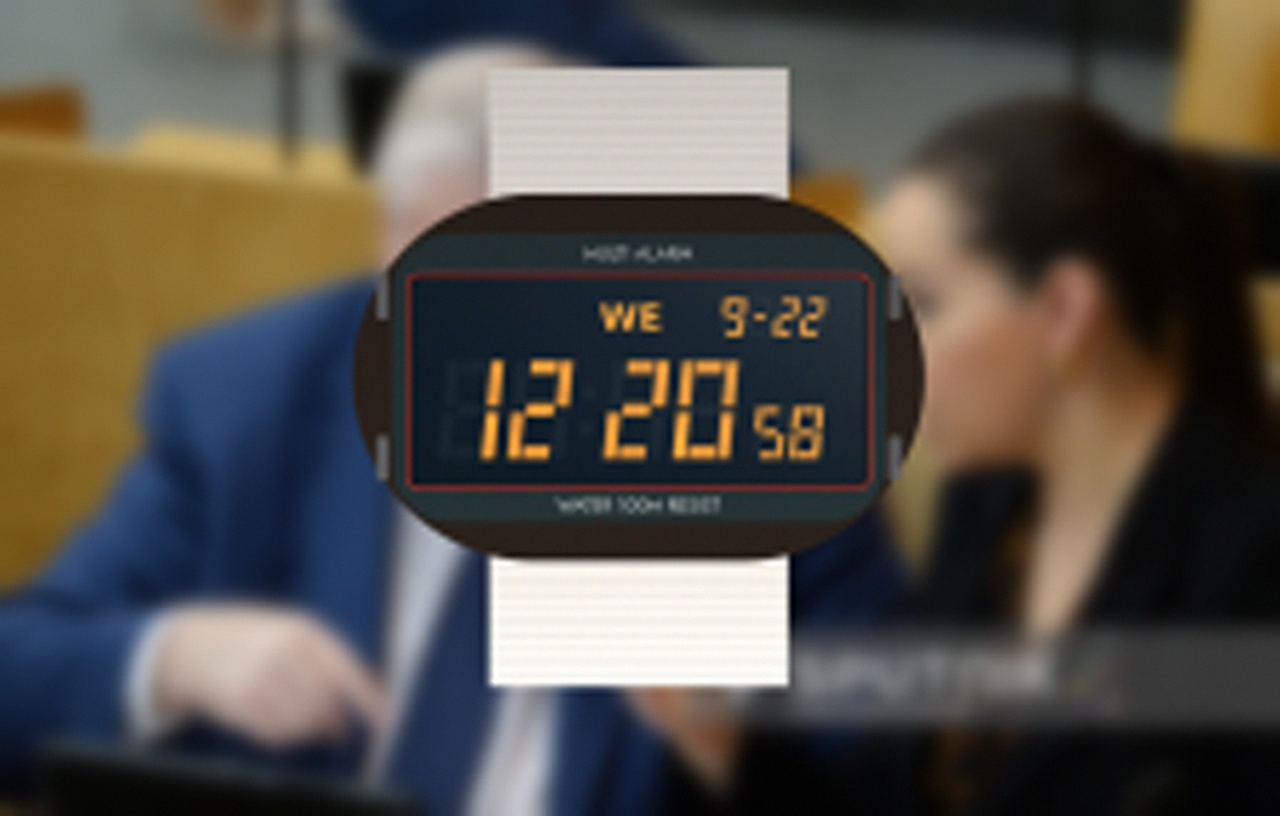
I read **12:20:58**
